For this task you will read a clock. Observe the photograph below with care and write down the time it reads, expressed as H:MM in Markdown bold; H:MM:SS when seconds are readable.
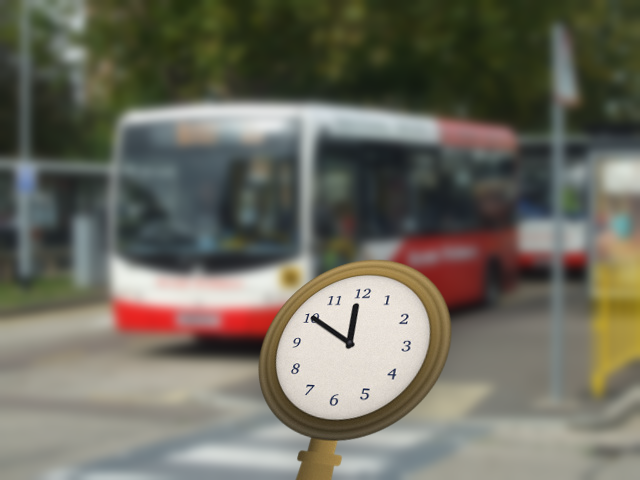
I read **11:50**
